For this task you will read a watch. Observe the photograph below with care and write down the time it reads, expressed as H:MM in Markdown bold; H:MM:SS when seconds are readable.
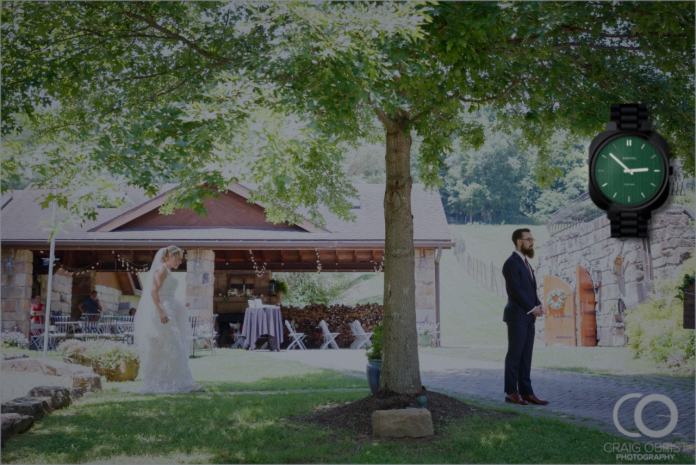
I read **2:52**
